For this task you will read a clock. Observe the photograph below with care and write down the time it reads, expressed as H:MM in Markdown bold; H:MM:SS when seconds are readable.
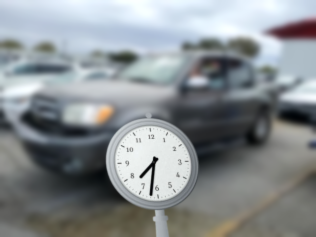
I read **7:32**
